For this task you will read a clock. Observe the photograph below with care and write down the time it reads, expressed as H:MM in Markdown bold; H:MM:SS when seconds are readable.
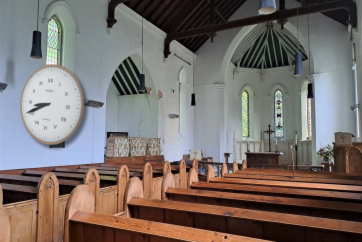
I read **8:41**
